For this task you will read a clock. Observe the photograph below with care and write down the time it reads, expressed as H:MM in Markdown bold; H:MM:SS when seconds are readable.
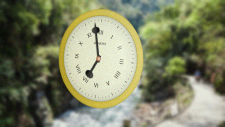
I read **6:58**
